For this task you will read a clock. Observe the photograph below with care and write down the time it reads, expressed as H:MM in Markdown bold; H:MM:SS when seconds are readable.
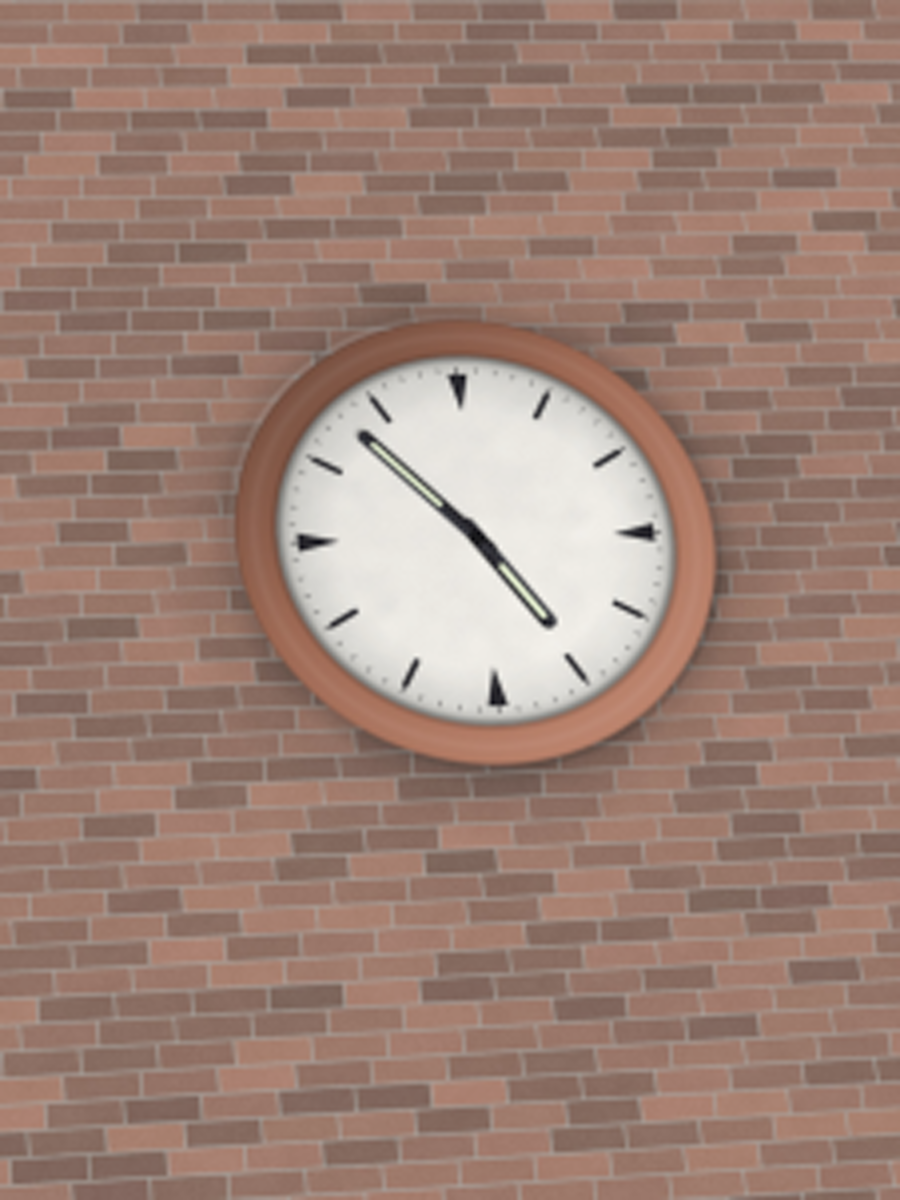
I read **4:53**
